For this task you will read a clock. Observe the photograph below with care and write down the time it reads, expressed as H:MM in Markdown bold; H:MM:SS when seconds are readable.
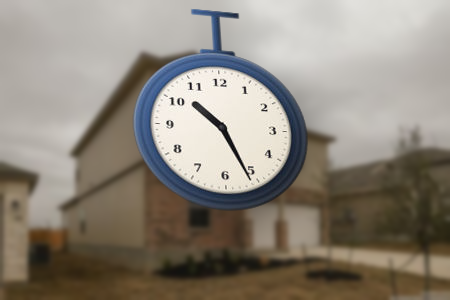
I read **10:26**
